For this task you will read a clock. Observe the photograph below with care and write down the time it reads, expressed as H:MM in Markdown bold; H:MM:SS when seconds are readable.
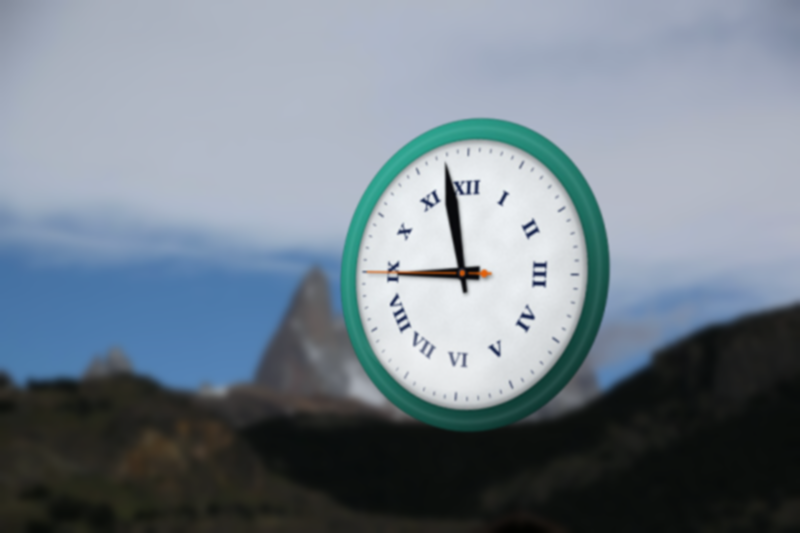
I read **8:57:45**
